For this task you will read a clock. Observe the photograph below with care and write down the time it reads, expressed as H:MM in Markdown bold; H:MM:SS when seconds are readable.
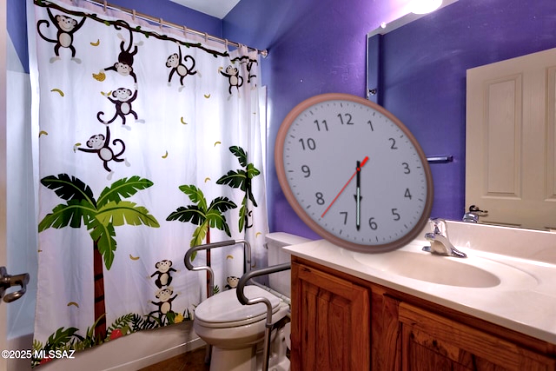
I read **6:32:38**
